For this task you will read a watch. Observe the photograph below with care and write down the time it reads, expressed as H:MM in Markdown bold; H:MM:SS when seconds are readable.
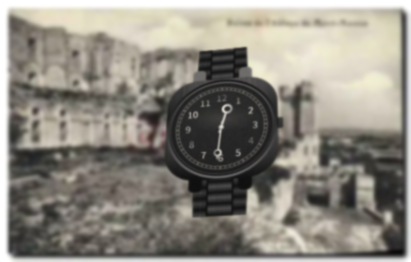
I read **12:31**
